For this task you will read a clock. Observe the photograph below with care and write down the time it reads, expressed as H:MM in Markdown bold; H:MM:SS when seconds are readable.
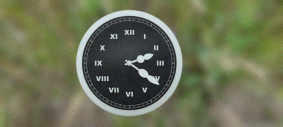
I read **2:21**
